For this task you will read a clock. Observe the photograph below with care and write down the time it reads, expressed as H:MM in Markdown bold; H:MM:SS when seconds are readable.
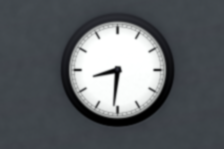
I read **8:31**
